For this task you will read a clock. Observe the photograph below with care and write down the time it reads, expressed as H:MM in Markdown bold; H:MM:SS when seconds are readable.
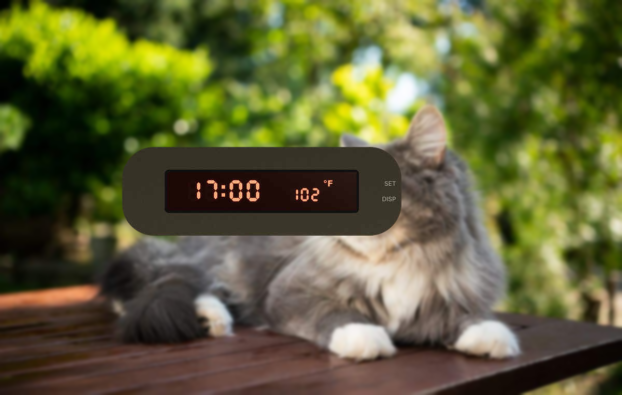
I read **17:00**
